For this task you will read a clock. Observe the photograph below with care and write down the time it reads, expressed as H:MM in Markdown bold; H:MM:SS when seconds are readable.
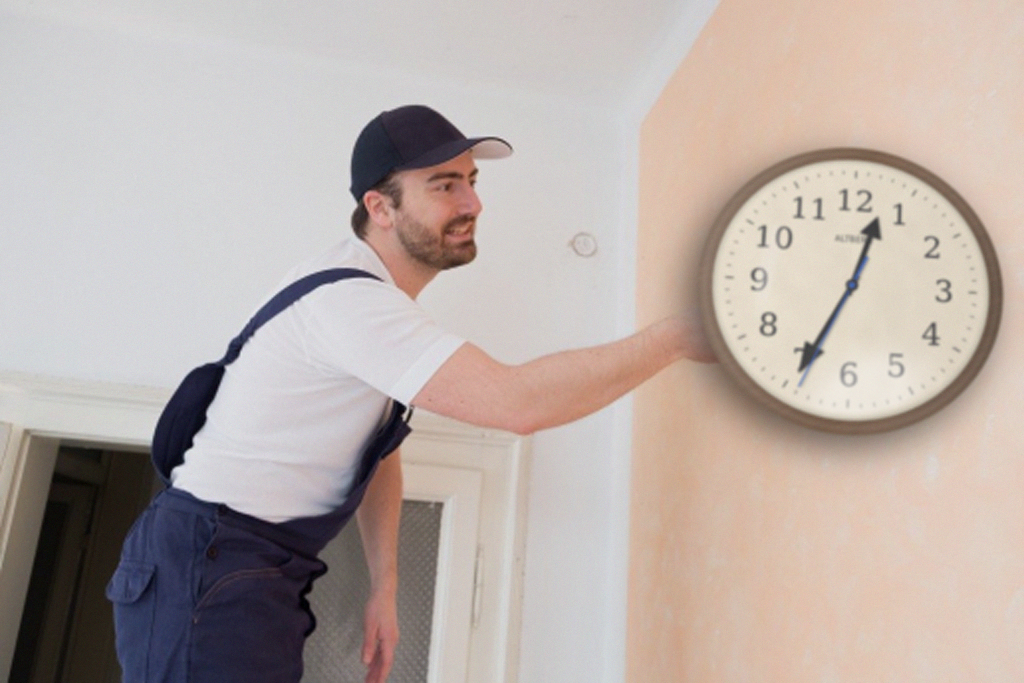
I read **12:34:34**
